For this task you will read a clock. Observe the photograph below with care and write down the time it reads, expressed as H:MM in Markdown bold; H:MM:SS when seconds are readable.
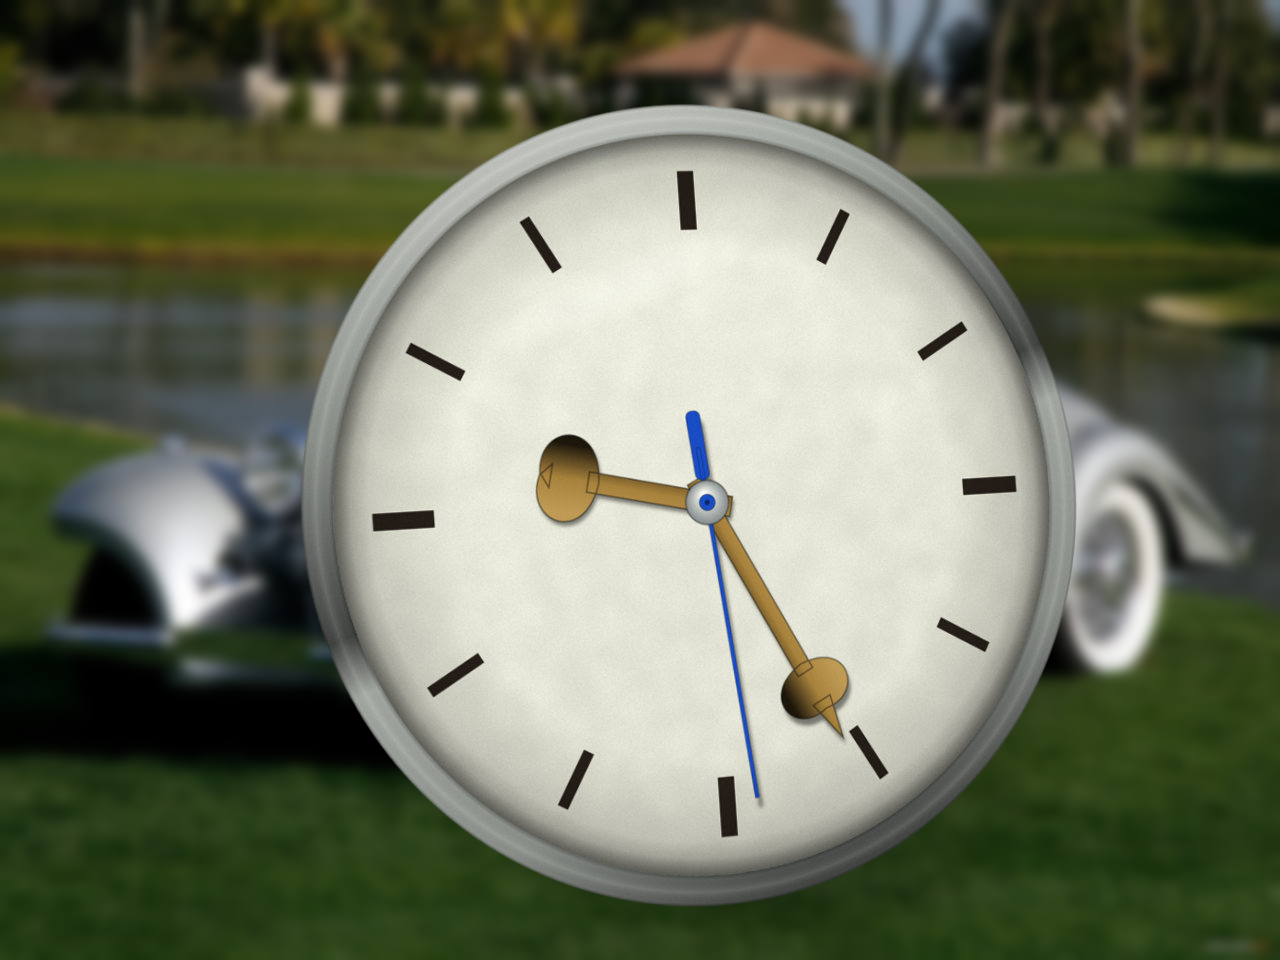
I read **9:25:29**
